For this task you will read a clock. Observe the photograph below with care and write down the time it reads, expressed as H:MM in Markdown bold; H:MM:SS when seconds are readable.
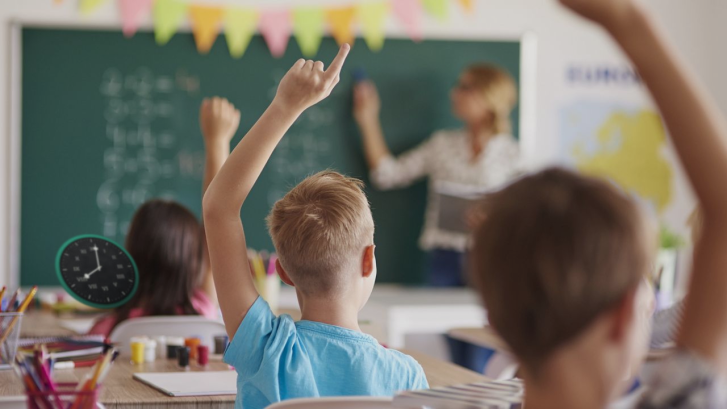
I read **8:01**
